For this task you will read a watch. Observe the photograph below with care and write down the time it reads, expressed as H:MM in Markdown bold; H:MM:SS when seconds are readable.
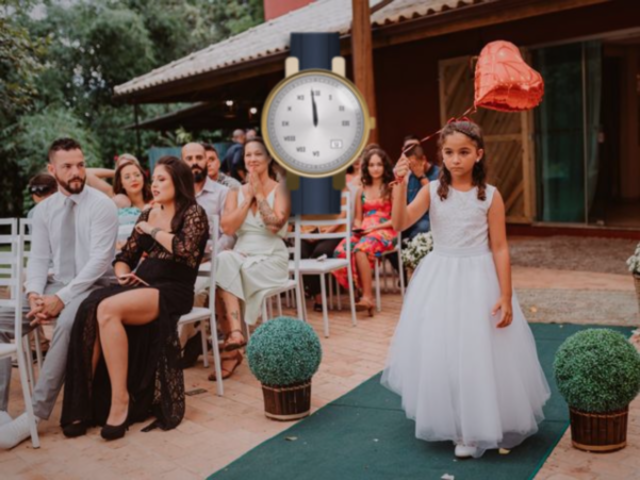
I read **11:59**
